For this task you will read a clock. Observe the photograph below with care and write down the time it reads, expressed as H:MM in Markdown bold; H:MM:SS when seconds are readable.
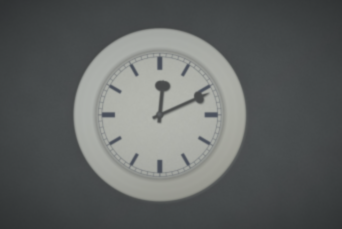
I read **12:11**
